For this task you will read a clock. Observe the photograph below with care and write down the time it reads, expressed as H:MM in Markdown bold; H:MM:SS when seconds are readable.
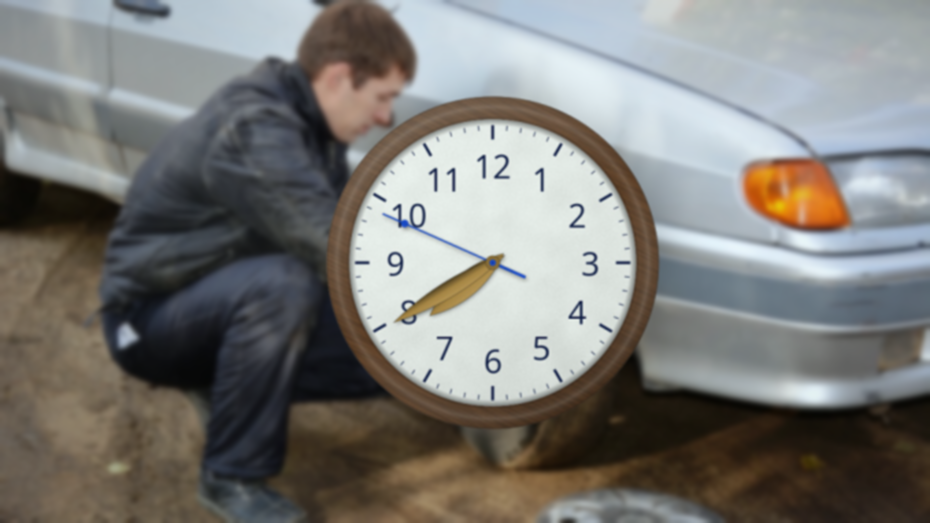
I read **7:39:49**
